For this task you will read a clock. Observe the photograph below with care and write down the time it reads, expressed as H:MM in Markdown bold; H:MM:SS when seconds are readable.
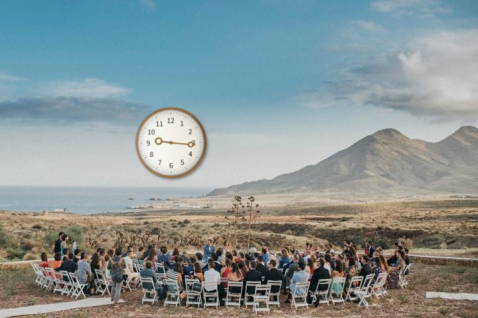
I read **9:16**
